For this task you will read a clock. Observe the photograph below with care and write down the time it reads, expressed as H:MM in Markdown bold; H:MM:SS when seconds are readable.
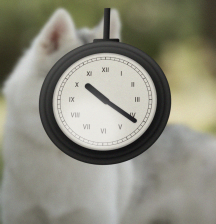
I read **10:21**
